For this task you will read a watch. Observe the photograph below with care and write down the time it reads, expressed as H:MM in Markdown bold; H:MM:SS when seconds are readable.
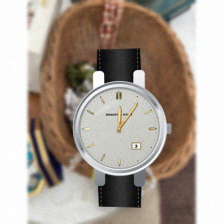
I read **12:06**
